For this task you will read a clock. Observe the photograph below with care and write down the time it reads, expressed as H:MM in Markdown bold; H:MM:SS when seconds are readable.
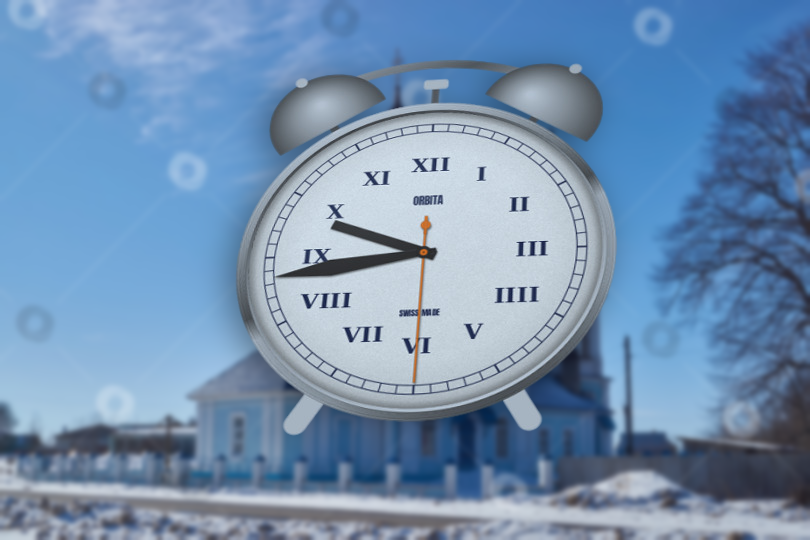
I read **9:43:30**
